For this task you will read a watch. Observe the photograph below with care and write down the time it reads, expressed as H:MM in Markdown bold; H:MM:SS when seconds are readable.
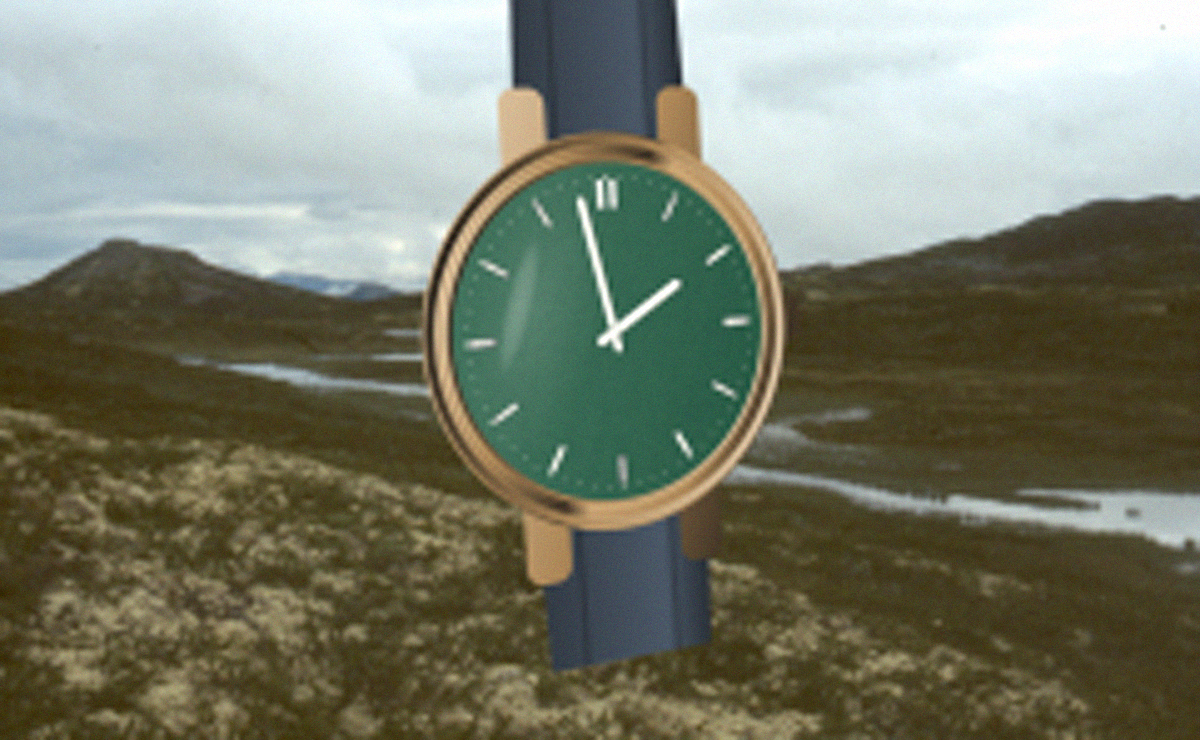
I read **1:58**
